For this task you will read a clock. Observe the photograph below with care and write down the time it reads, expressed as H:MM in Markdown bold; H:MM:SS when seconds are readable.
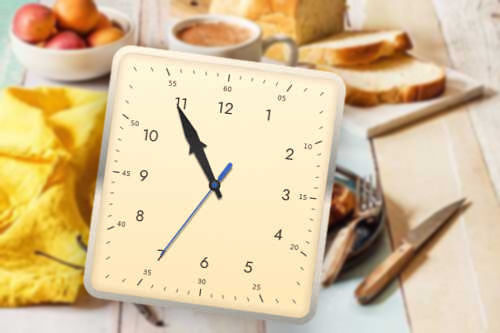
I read **10:54:35**
